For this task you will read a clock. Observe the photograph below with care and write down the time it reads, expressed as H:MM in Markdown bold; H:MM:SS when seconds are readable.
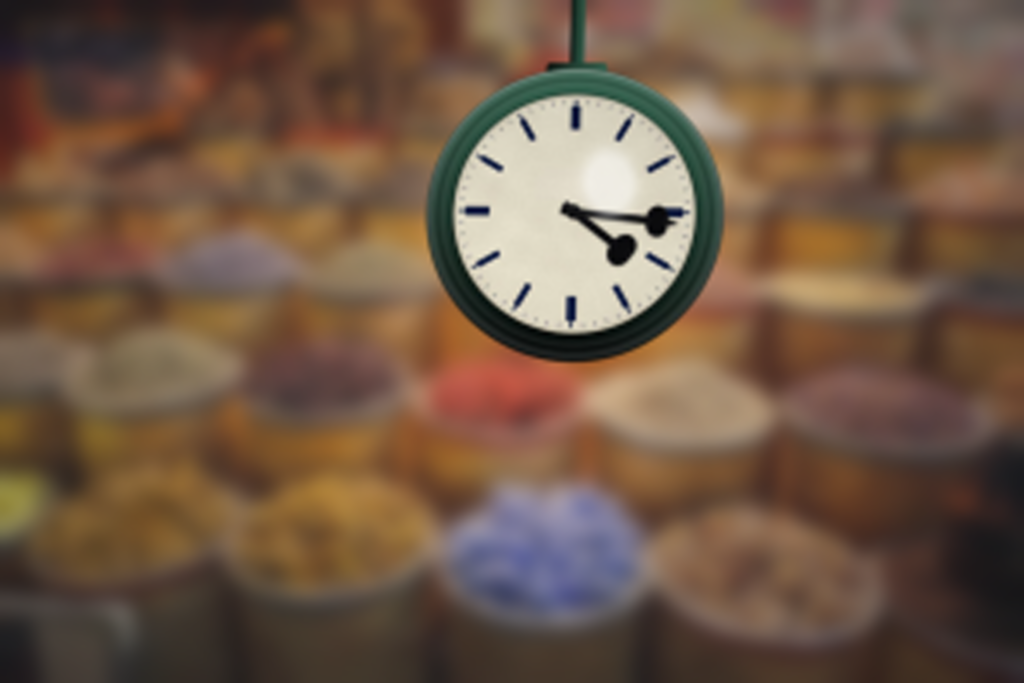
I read **4:16**
